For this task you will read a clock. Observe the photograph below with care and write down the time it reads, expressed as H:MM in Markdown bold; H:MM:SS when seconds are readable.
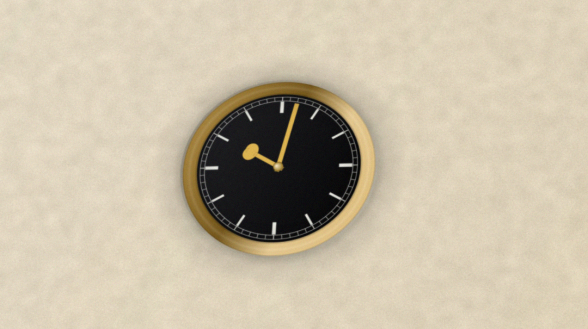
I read **10:02**
